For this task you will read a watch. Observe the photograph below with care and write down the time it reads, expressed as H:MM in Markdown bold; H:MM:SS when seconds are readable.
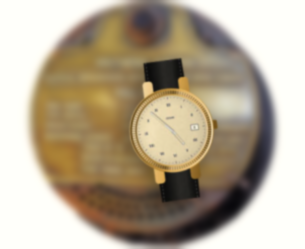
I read **4:53**
